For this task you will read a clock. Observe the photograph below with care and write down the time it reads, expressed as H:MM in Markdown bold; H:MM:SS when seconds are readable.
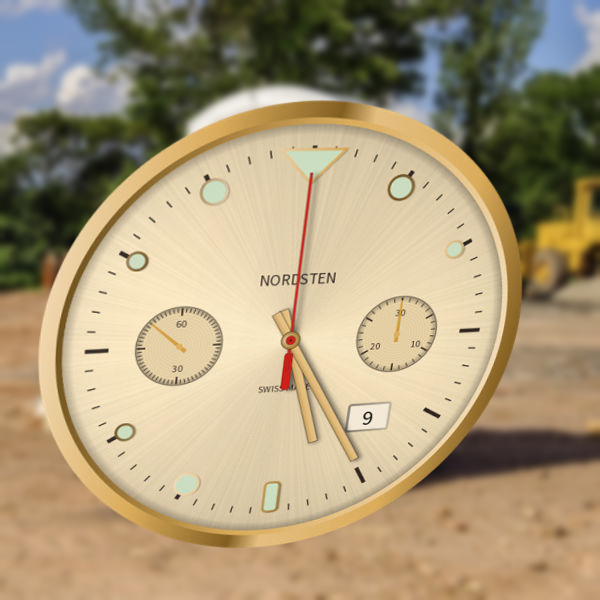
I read **5:24:52**
